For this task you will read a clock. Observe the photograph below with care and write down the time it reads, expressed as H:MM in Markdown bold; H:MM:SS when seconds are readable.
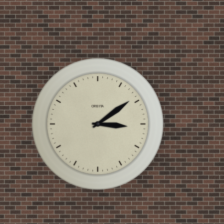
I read **3:09**
